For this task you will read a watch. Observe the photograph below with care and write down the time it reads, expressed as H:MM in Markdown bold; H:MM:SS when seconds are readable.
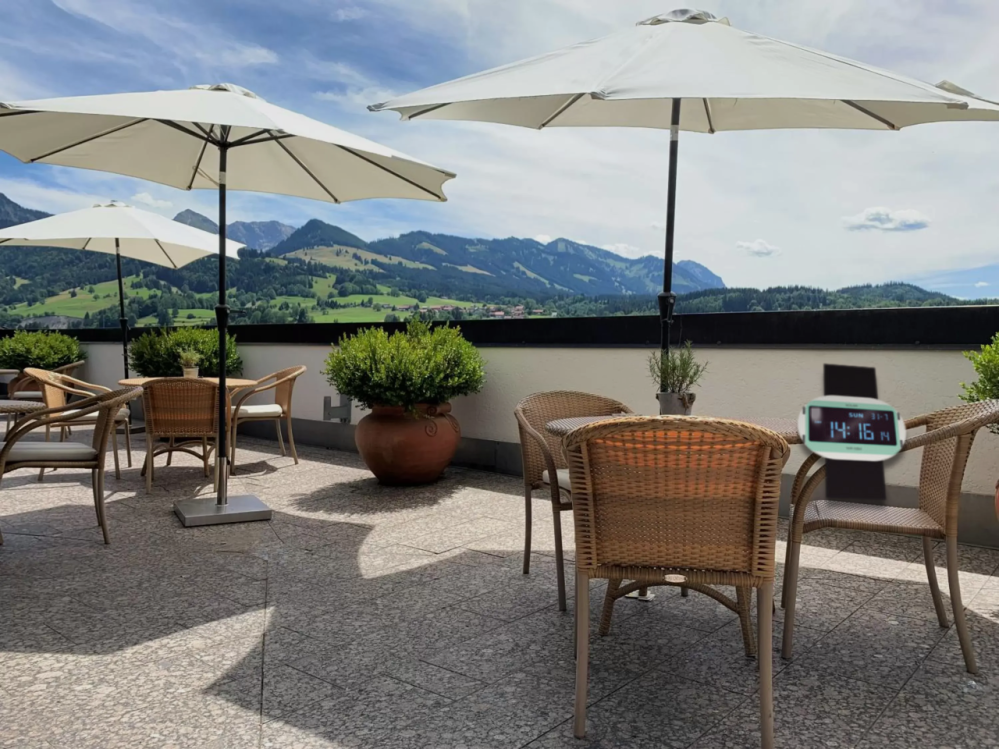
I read **14:16**
